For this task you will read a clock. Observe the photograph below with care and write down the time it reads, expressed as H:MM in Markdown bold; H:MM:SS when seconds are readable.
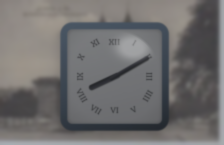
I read **8:10**
